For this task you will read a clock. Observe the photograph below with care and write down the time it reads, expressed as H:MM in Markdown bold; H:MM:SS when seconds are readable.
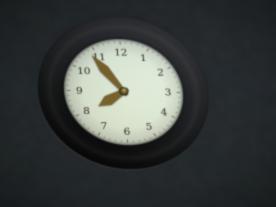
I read **7:54**
